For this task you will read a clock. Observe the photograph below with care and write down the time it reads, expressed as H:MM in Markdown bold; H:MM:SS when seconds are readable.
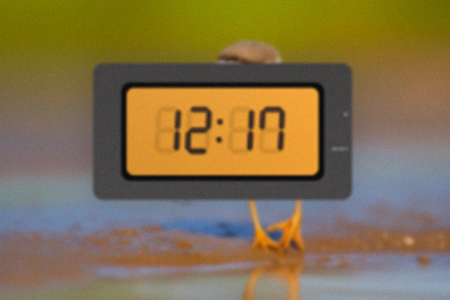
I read **12:17**
